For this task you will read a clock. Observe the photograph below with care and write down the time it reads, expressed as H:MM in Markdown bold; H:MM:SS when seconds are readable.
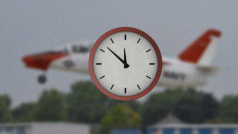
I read **11:52**
